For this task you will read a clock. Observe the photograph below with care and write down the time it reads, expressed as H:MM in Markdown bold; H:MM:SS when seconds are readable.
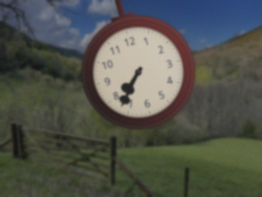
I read **7:37**
